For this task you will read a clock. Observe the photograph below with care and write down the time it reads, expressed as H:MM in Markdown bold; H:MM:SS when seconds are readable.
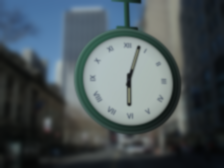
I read **6:03**
